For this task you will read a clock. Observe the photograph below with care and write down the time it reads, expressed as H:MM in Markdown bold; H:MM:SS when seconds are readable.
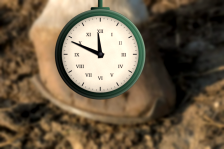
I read **11:49**
